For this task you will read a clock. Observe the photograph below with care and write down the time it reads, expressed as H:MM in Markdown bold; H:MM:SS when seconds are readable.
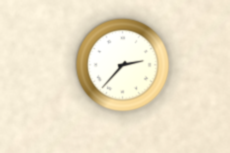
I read **2:37**
